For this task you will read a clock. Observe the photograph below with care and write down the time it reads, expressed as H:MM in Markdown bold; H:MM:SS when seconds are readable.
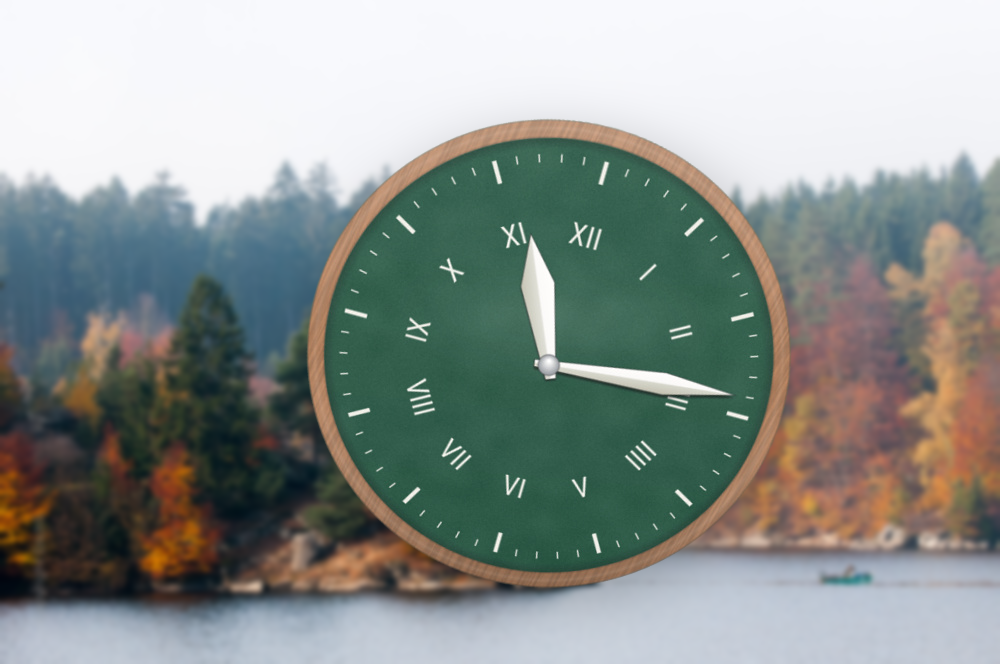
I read **11:14**
